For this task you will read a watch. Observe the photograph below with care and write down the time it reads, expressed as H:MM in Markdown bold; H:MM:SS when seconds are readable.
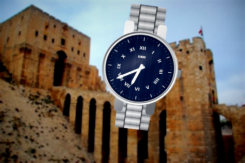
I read **6:40**
